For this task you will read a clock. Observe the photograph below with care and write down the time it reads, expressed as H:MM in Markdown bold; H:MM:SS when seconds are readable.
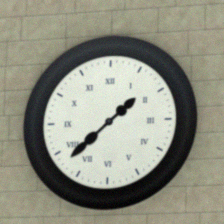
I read **1:38**
